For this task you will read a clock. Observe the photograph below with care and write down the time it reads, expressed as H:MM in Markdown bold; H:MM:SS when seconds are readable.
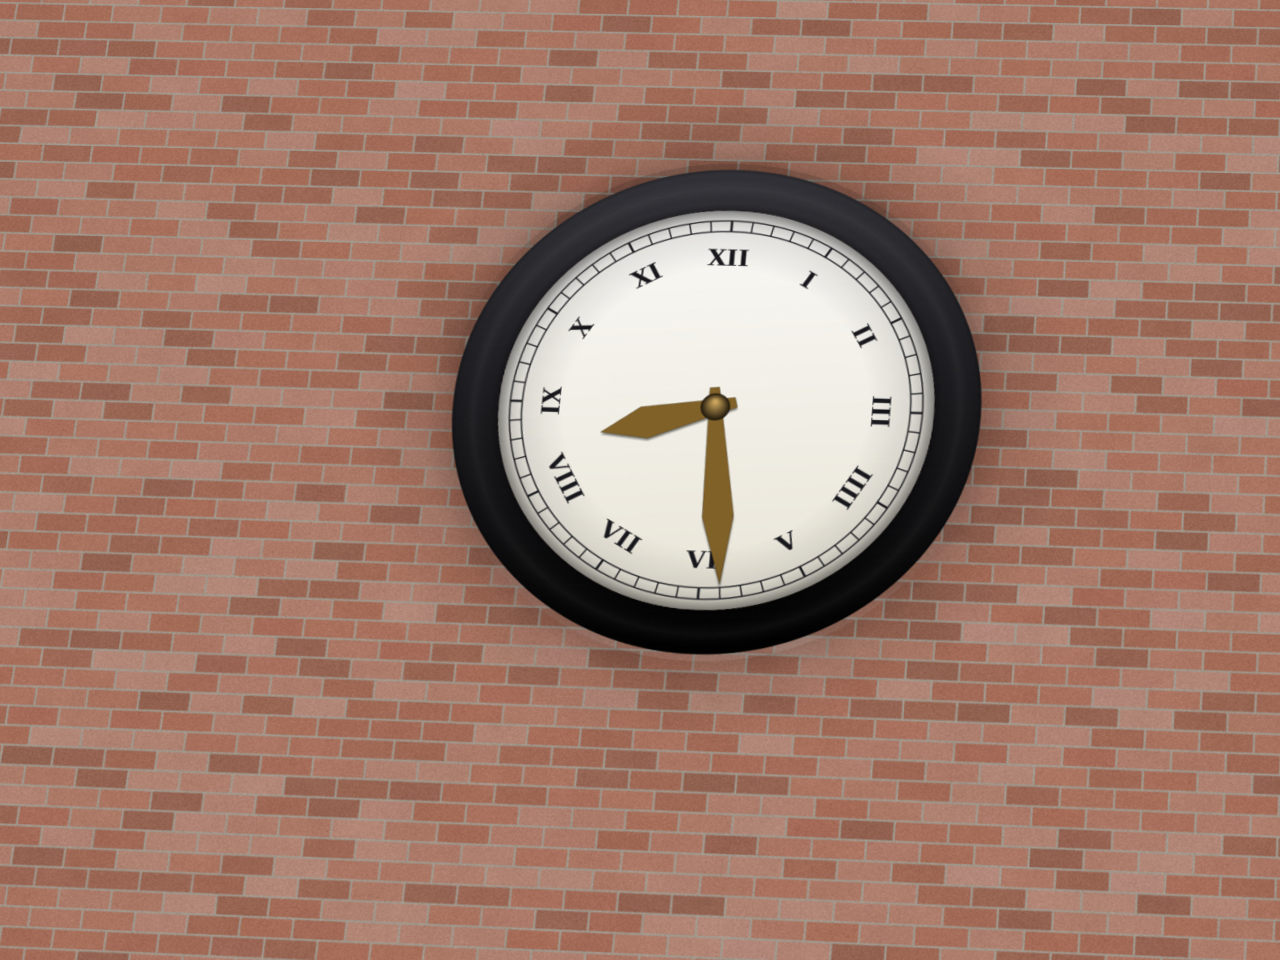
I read **8:29**
